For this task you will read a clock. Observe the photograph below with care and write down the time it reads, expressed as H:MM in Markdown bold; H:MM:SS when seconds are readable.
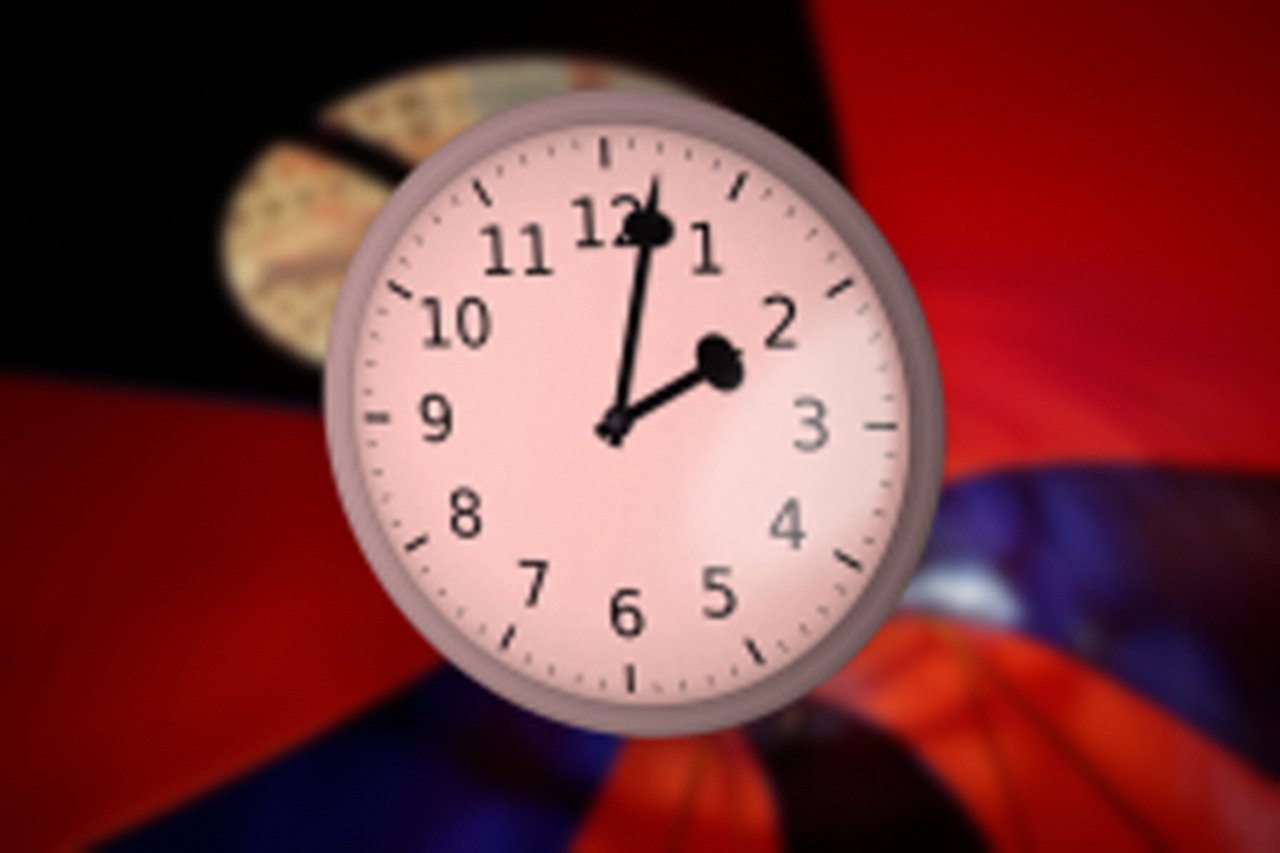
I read **2:02**
